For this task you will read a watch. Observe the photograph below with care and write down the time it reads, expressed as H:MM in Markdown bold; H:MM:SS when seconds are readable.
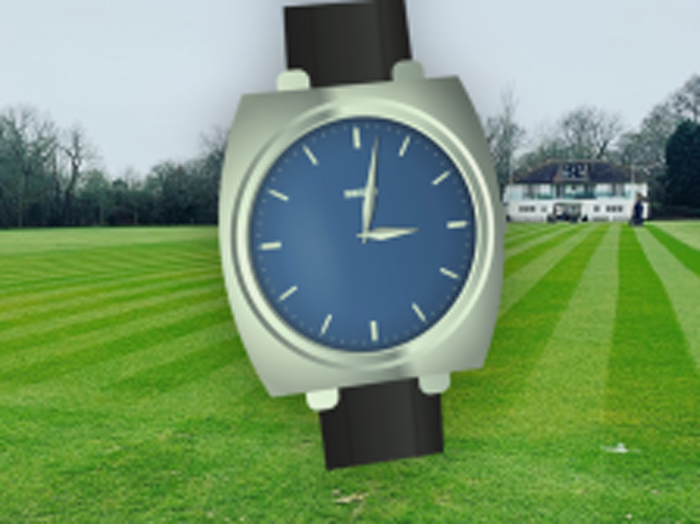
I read **3:02**
